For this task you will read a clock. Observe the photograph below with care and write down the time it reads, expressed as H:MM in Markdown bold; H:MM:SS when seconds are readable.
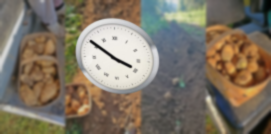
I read **3:51**
